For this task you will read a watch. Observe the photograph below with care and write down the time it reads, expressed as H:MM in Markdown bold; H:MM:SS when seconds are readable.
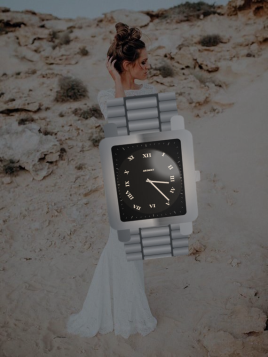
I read **3:24**
